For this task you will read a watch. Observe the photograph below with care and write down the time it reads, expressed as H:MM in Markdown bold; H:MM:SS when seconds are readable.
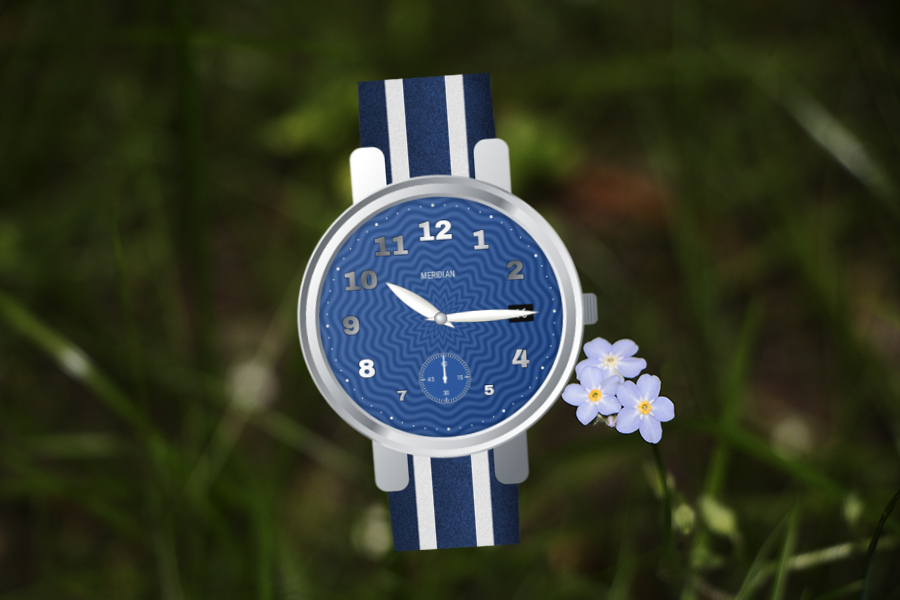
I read **10:15**
